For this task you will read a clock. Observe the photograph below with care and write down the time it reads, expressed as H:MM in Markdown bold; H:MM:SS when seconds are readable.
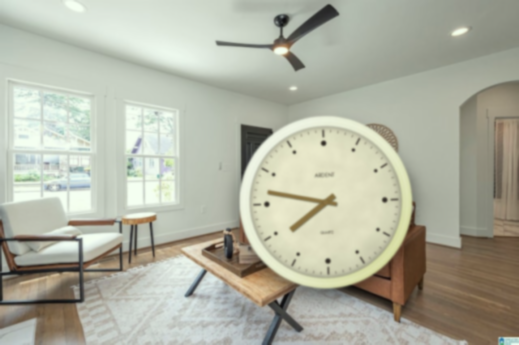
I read **7:47**
